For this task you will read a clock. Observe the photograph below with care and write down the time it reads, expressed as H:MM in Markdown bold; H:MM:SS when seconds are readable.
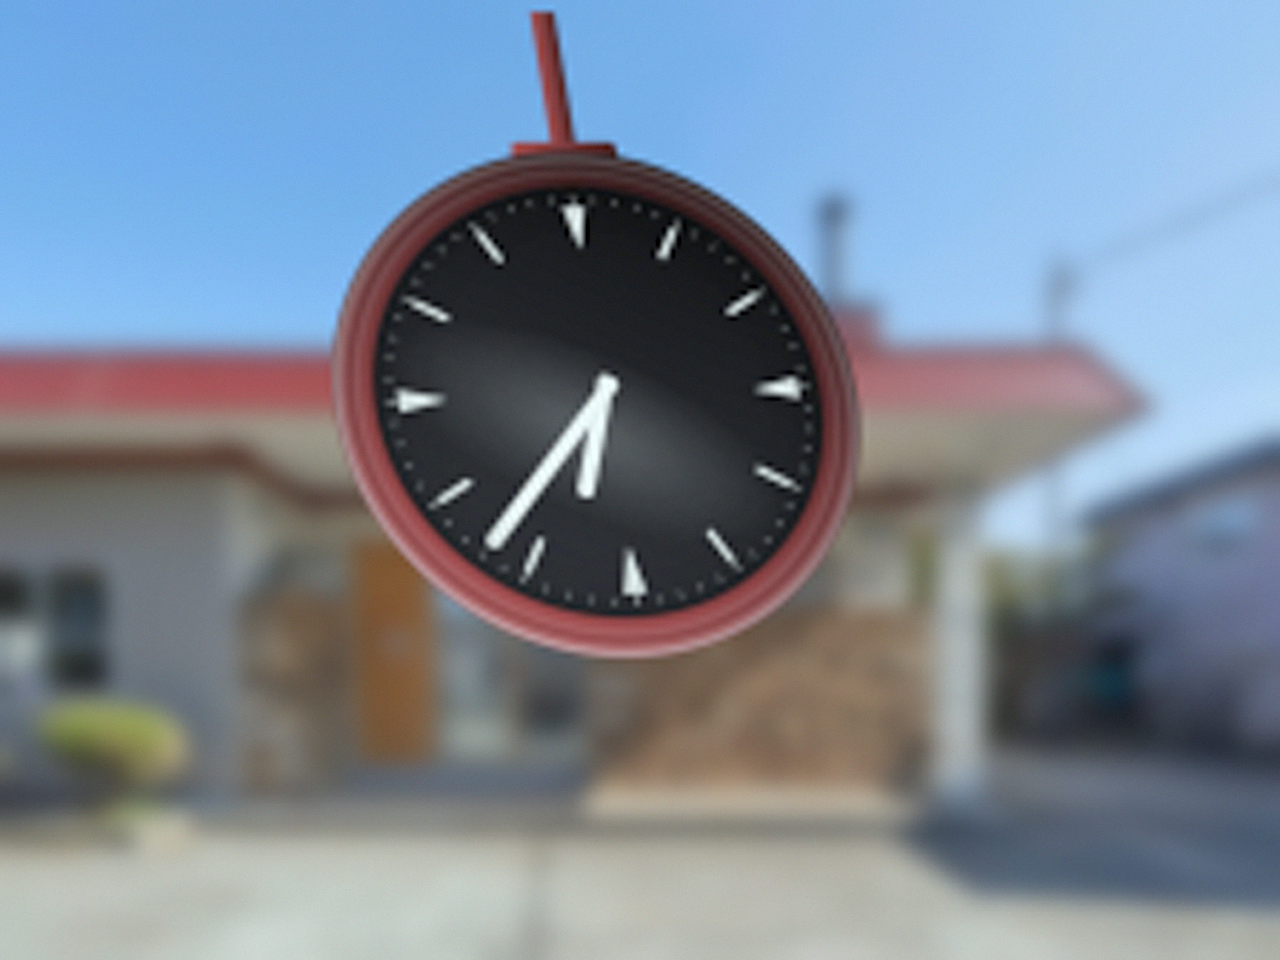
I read **6:37**
